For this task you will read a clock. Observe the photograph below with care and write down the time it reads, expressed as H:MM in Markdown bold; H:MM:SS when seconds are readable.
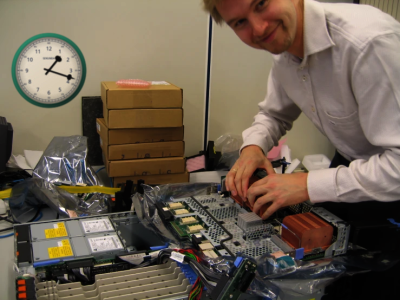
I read **1:18**
